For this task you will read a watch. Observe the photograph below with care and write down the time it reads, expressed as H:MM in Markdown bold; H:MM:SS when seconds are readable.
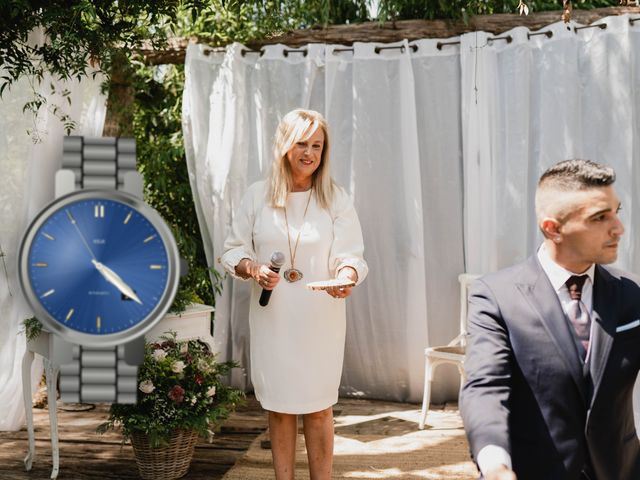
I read **4:21:55**
